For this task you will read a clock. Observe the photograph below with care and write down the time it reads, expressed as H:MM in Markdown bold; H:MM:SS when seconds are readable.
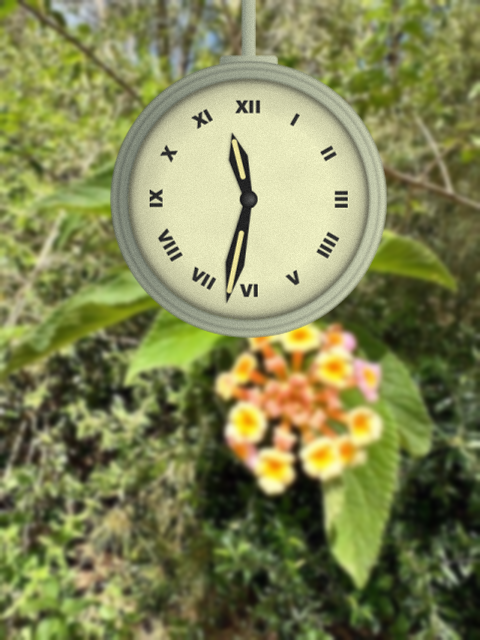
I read **11:32**
